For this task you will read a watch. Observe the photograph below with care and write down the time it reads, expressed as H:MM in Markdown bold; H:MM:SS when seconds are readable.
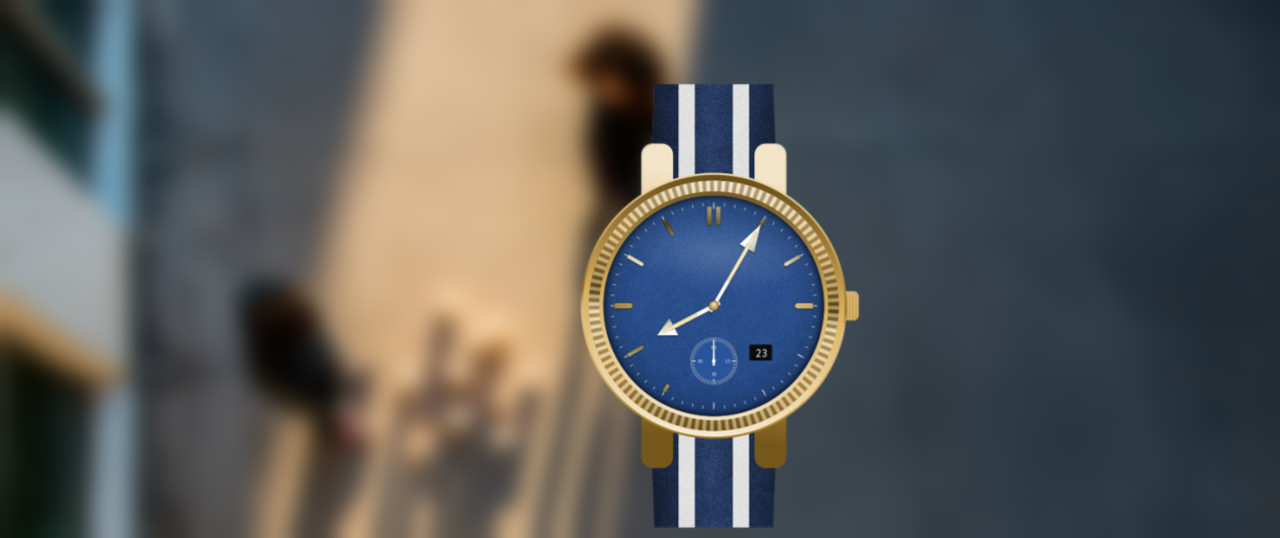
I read **8:05**
